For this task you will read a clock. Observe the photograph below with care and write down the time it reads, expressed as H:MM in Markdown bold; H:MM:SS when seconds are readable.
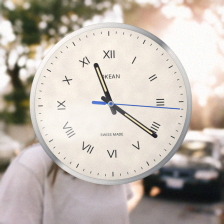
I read **11:21:16**
